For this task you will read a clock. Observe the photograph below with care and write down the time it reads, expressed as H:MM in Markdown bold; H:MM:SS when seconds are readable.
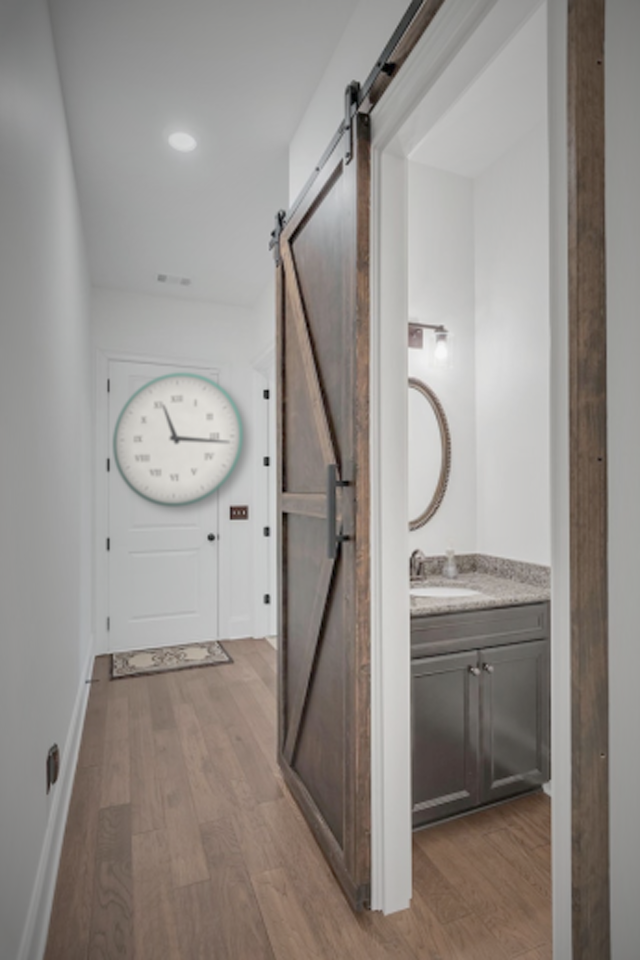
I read **11:16**
